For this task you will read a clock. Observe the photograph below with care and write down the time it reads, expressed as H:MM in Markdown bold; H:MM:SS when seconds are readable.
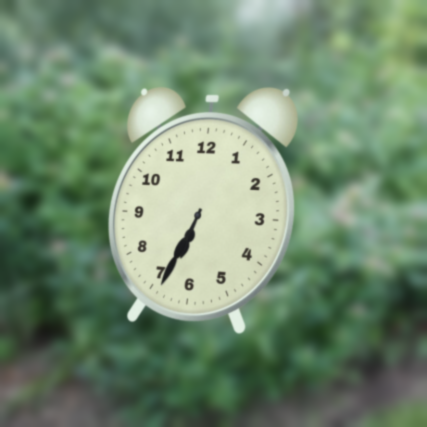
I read **6:34**
